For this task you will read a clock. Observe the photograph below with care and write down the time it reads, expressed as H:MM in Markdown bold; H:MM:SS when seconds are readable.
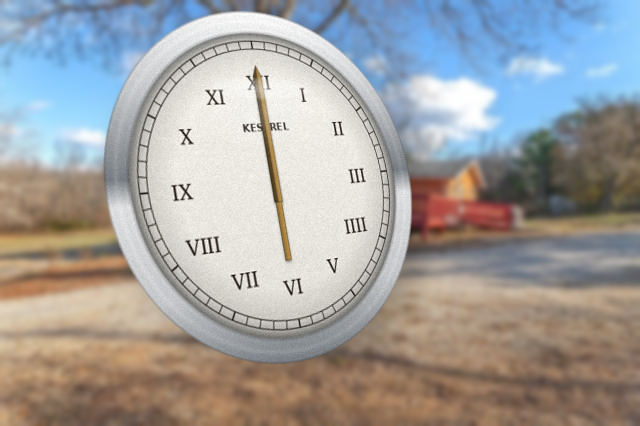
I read **6:00**
